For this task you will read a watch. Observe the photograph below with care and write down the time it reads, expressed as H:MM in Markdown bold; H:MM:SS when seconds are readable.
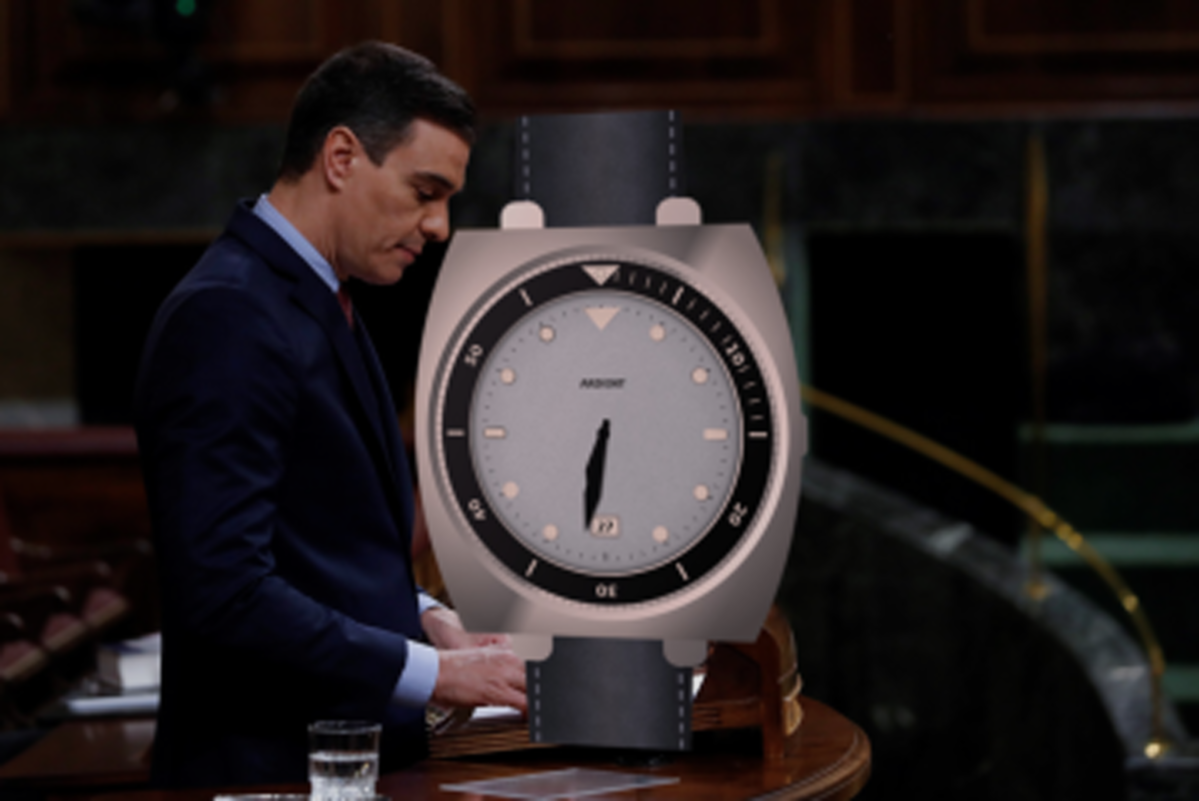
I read **6:32**
